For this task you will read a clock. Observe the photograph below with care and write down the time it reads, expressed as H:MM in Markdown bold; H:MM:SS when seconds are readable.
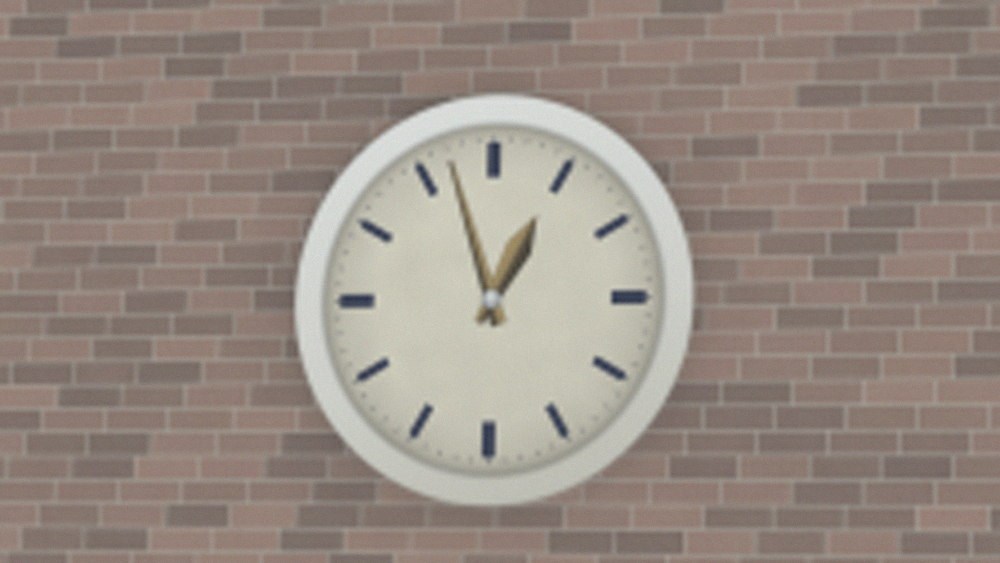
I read **12:57**
